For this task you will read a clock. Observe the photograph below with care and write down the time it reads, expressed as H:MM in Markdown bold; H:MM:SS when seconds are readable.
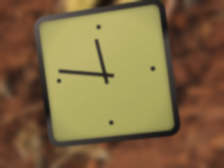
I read **11:47**
